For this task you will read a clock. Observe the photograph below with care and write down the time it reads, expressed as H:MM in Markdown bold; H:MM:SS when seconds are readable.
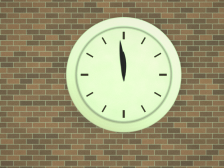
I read **11:59**
